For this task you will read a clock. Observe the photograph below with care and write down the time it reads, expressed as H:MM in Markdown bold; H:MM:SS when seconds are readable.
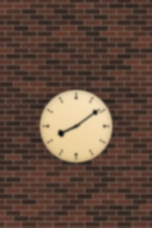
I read **8:09**
